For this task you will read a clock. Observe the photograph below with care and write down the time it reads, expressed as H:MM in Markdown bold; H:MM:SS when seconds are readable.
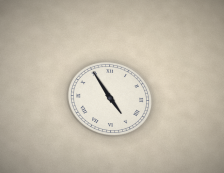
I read **4:55**
